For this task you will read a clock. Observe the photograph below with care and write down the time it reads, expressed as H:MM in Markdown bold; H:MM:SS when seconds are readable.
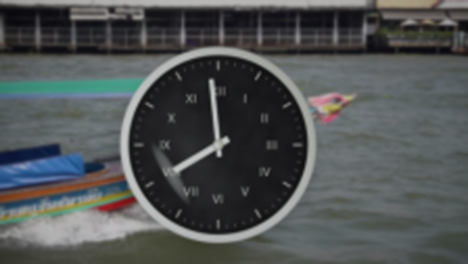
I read **7:59**
